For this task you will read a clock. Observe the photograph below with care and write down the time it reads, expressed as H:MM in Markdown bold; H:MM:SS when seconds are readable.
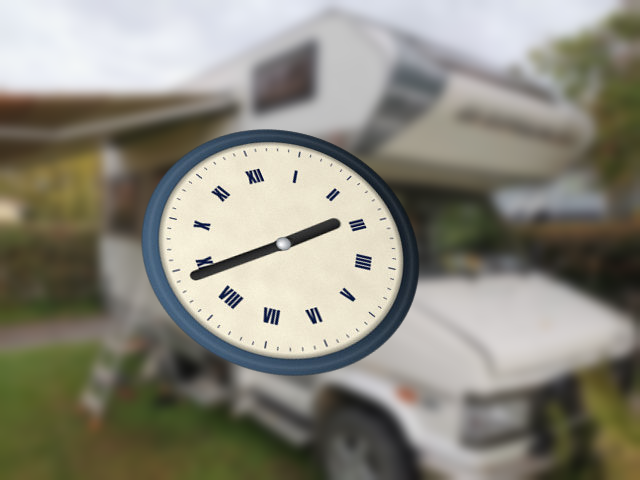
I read **2:44**
